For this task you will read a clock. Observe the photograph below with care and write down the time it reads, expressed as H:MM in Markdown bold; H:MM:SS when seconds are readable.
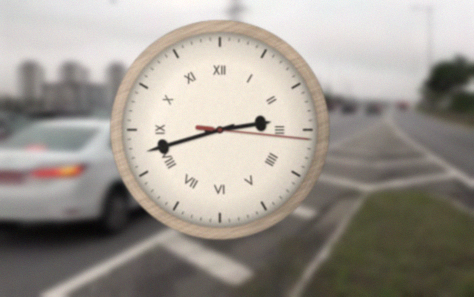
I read **2:42:16**
